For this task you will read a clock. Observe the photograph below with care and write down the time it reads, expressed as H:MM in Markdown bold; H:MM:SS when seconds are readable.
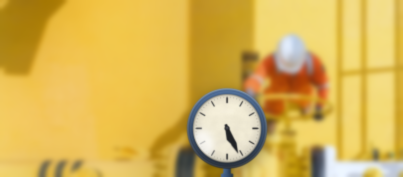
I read **5:26**
